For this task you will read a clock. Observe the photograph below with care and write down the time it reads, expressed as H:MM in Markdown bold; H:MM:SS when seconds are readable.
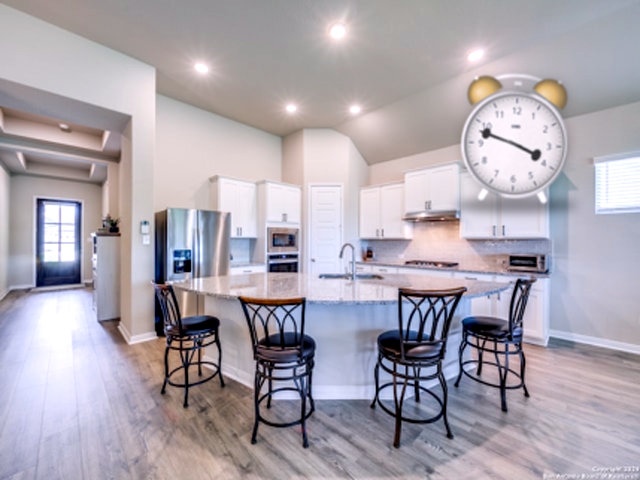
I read **3:48**
